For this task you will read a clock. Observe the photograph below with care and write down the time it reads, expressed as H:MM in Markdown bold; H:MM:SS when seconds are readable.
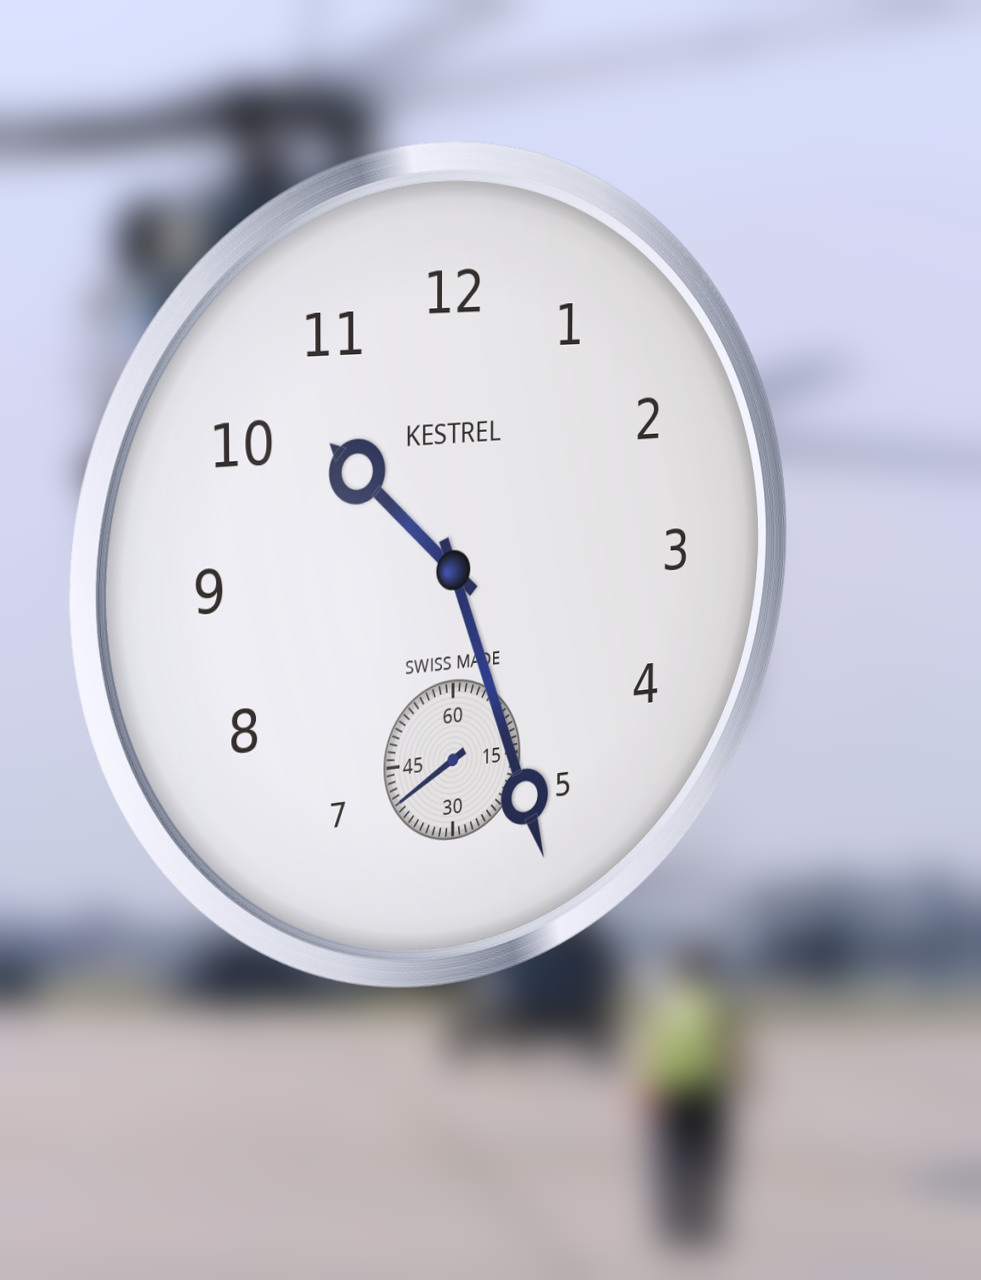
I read **10:26:40**
